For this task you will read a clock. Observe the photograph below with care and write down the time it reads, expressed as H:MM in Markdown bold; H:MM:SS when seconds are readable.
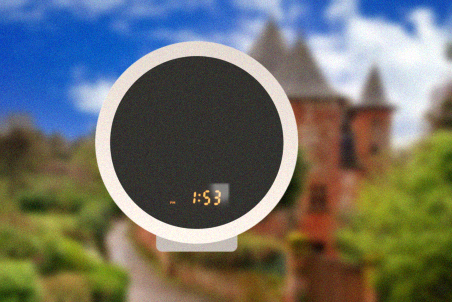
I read **1:53**
